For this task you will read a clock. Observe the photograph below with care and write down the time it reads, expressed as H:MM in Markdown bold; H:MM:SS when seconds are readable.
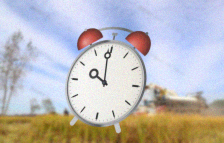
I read **9:59**
